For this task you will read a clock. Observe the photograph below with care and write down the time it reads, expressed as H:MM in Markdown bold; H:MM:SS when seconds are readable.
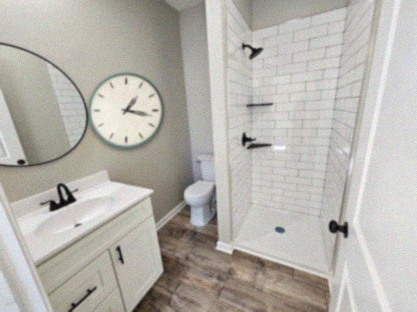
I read **1:17**
